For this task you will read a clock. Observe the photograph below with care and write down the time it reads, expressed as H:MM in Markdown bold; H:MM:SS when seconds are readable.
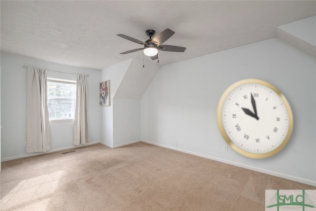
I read **9:58**
